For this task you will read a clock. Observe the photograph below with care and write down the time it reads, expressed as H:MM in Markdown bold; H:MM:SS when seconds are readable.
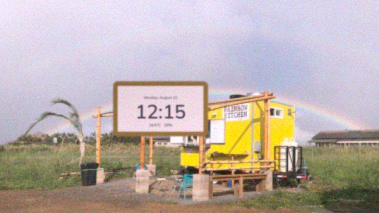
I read **12:15**
